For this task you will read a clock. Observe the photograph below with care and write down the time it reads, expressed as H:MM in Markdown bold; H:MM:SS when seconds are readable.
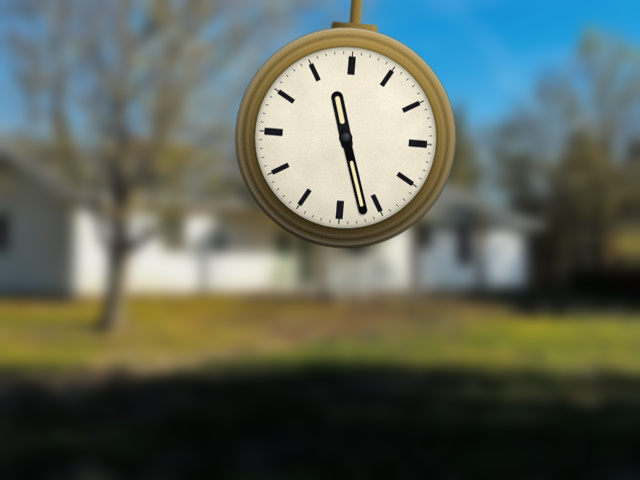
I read **11:27**
